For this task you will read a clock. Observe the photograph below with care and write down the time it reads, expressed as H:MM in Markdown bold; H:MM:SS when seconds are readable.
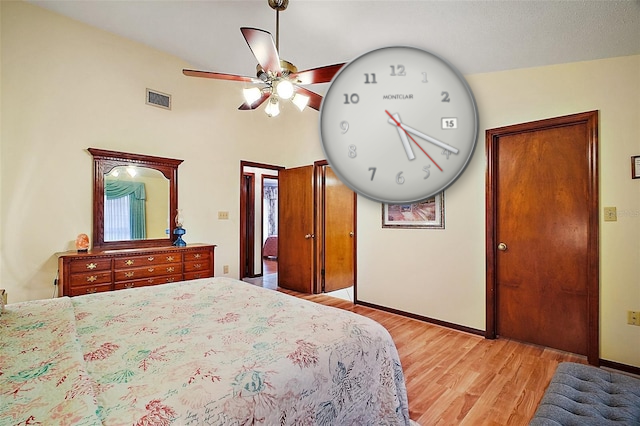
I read **5:19:23**
